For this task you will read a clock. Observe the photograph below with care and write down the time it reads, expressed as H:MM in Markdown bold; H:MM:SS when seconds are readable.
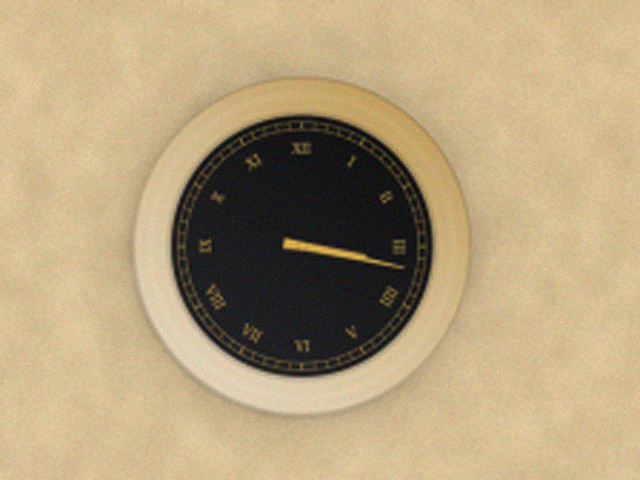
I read **3:17**
